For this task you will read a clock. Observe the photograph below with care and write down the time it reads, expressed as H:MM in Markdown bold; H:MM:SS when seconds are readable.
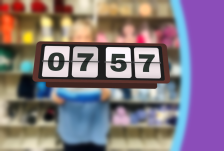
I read **7:57**
